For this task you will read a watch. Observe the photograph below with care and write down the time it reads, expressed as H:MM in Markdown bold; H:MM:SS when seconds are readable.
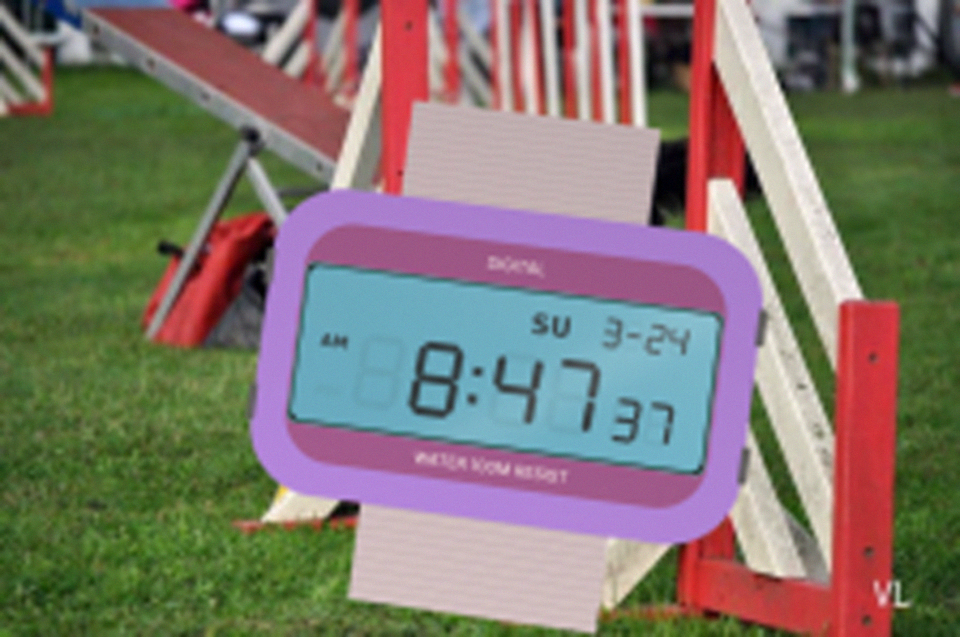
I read **8:47:37**
